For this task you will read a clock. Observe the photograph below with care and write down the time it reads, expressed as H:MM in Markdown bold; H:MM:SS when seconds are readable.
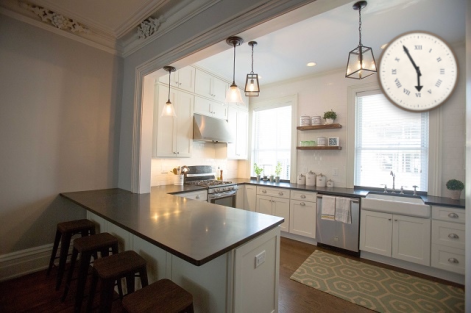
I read **5:55**
